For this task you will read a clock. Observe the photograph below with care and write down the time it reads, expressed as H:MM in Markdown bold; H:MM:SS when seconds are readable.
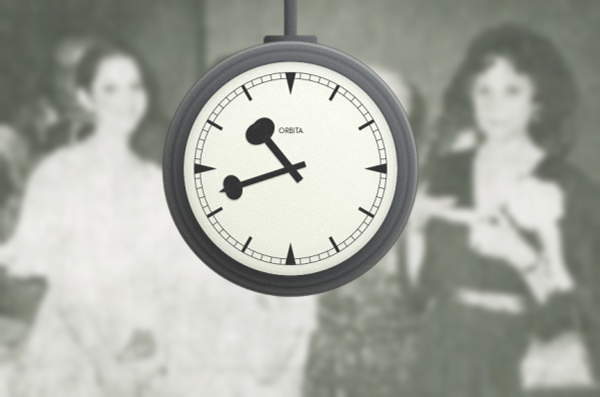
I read **10:42**
